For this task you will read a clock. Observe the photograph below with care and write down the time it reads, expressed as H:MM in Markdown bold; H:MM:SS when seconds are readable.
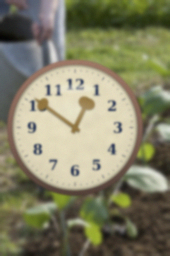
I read **12:51**
